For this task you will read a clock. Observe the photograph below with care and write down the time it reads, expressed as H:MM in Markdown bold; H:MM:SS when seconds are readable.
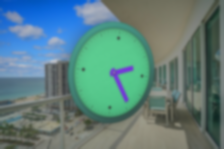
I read **2:24**
